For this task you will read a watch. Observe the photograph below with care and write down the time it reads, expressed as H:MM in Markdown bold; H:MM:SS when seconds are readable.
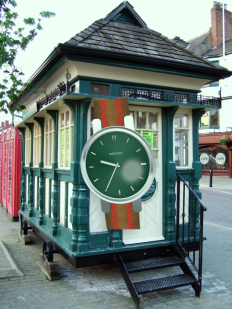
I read **9:35**
